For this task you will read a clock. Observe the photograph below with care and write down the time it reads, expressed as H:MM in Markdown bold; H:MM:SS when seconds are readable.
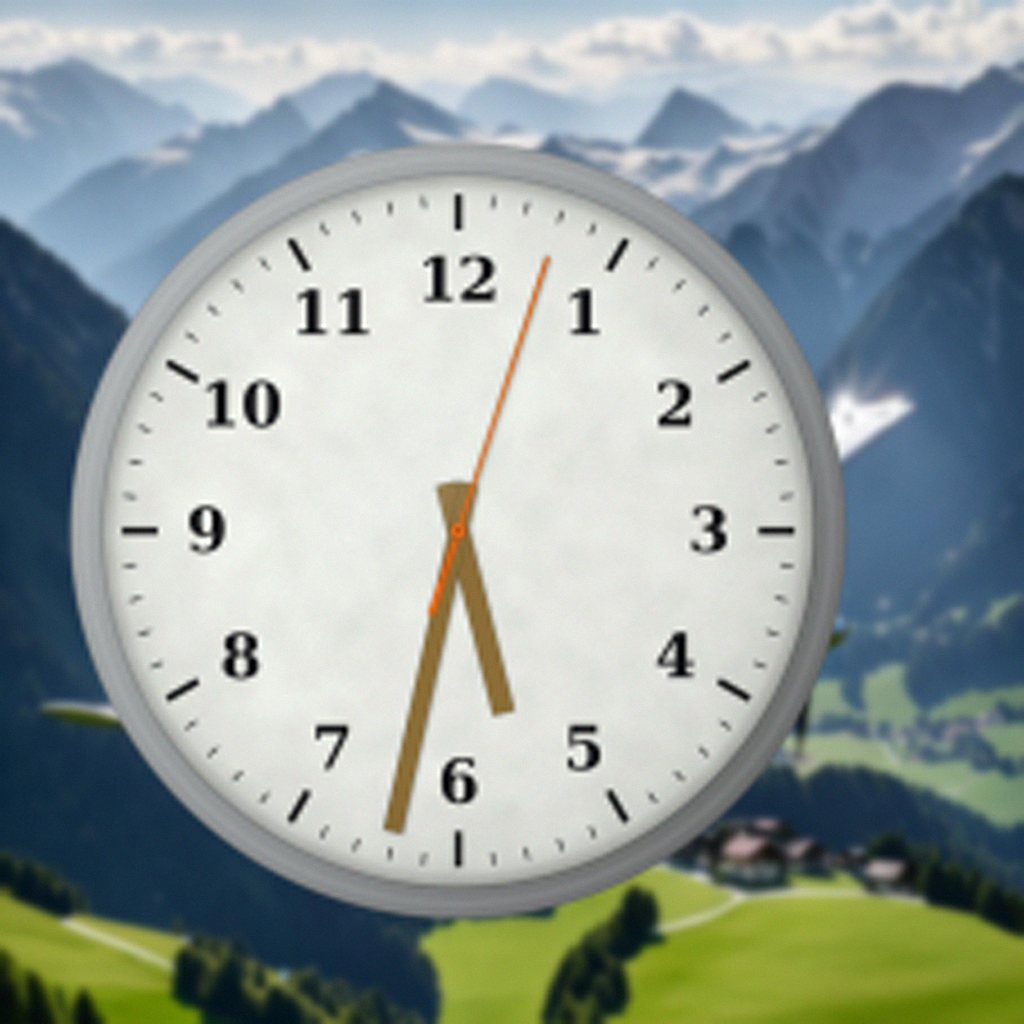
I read **5:32:03**
